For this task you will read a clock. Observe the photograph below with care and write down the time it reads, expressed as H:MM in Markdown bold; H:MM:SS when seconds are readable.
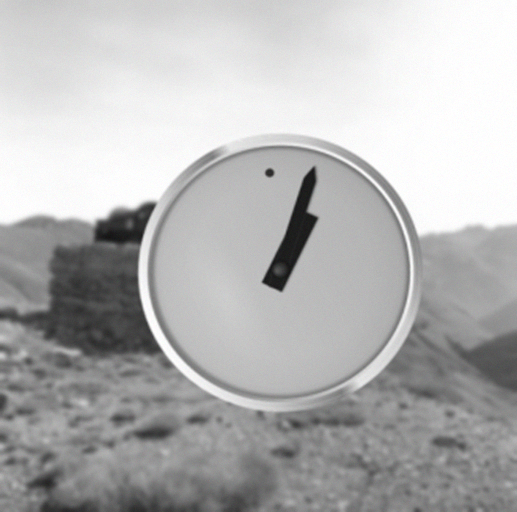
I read **1:04**
